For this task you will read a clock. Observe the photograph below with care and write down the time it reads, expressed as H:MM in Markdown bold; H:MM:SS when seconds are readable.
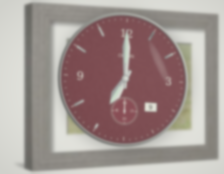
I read **7:00**
